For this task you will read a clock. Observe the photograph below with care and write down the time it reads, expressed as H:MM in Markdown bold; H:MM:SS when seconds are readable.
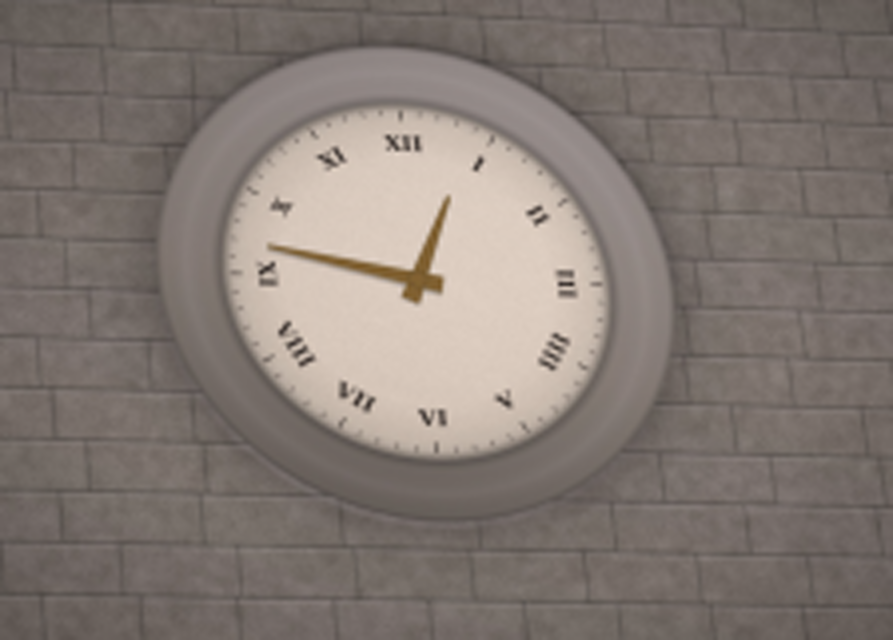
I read **12:47**
